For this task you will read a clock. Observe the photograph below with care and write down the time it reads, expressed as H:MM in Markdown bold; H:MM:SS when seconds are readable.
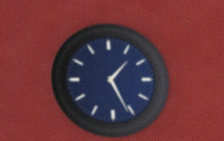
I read **1:26**
